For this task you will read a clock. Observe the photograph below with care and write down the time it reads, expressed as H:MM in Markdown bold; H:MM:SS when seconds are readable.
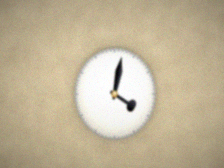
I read **4:02**
